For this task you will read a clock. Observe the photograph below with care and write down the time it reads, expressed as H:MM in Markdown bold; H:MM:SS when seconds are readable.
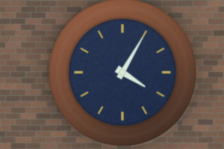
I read **4:05**
